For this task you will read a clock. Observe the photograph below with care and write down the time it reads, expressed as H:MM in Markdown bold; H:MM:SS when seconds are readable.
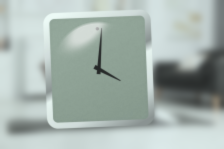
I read **4:01**
